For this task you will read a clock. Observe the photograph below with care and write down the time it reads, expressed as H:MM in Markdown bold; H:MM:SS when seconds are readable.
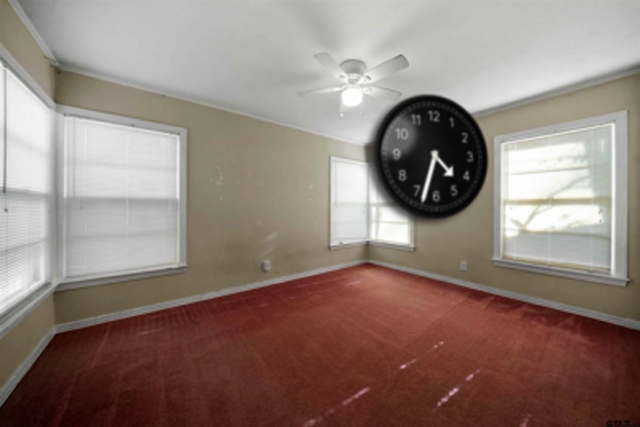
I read **4:33**
